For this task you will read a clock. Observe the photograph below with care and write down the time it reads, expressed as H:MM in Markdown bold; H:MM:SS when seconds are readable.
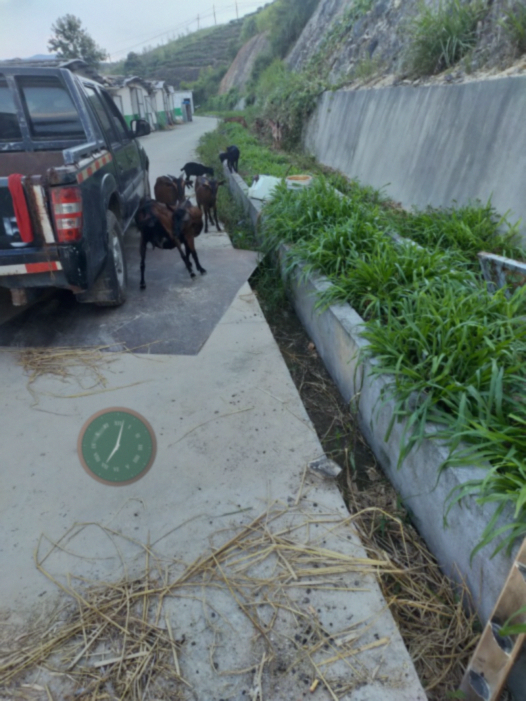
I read **7:02**
